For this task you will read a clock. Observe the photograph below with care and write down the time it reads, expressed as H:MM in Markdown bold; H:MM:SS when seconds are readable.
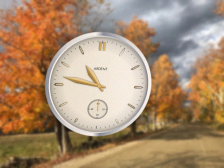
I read **10:47**
